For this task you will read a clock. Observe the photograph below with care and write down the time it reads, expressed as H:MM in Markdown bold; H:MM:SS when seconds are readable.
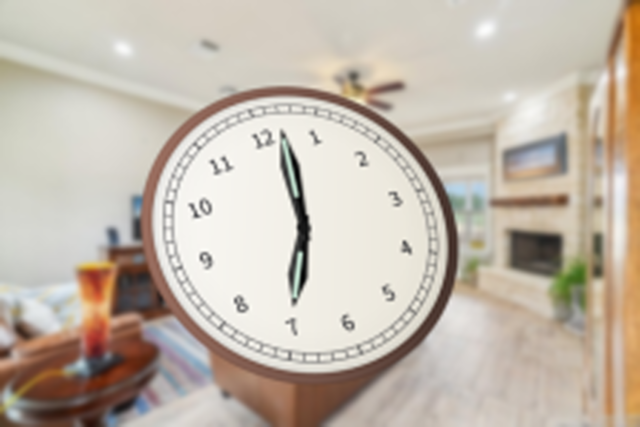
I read **7:02**
